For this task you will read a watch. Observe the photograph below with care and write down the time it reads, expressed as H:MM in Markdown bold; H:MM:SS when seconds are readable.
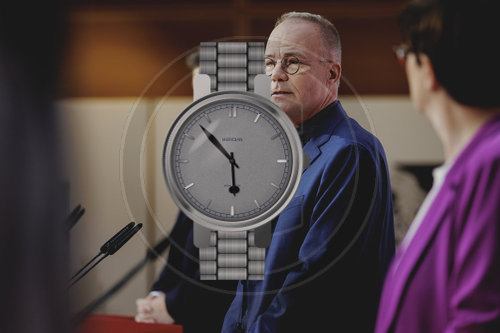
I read **5:53**
